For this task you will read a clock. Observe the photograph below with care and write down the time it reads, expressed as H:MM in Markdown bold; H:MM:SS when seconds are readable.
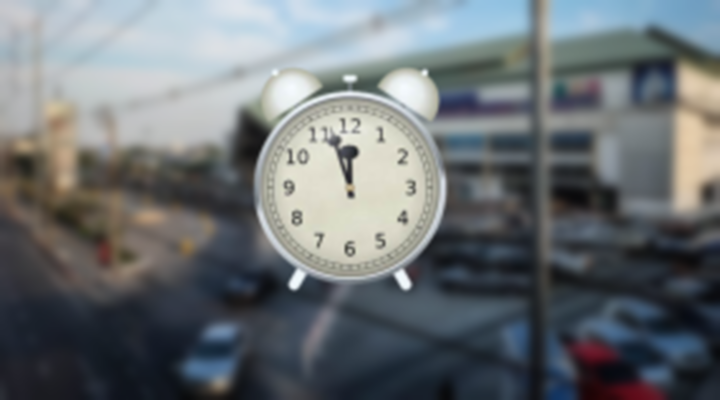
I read **11:57**
